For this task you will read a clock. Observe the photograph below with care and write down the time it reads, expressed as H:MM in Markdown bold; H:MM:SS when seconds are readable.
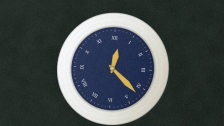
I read **12:22**
